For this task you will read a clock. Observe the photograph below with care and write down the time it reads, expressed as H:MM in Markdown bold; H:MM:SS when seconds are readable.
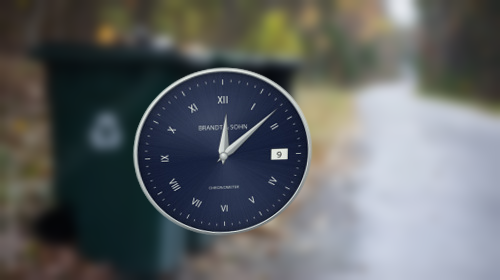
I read **12:08**
